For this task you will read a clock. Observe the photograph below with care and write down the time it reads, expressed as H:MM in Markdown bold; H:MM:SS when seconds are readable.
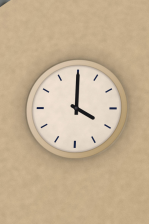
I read **4:00**
